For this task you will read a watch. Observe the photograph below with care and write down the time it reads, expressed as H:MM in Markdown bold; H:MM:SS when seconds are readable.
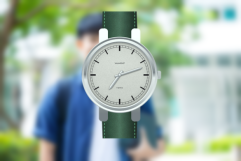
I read **7:12**
